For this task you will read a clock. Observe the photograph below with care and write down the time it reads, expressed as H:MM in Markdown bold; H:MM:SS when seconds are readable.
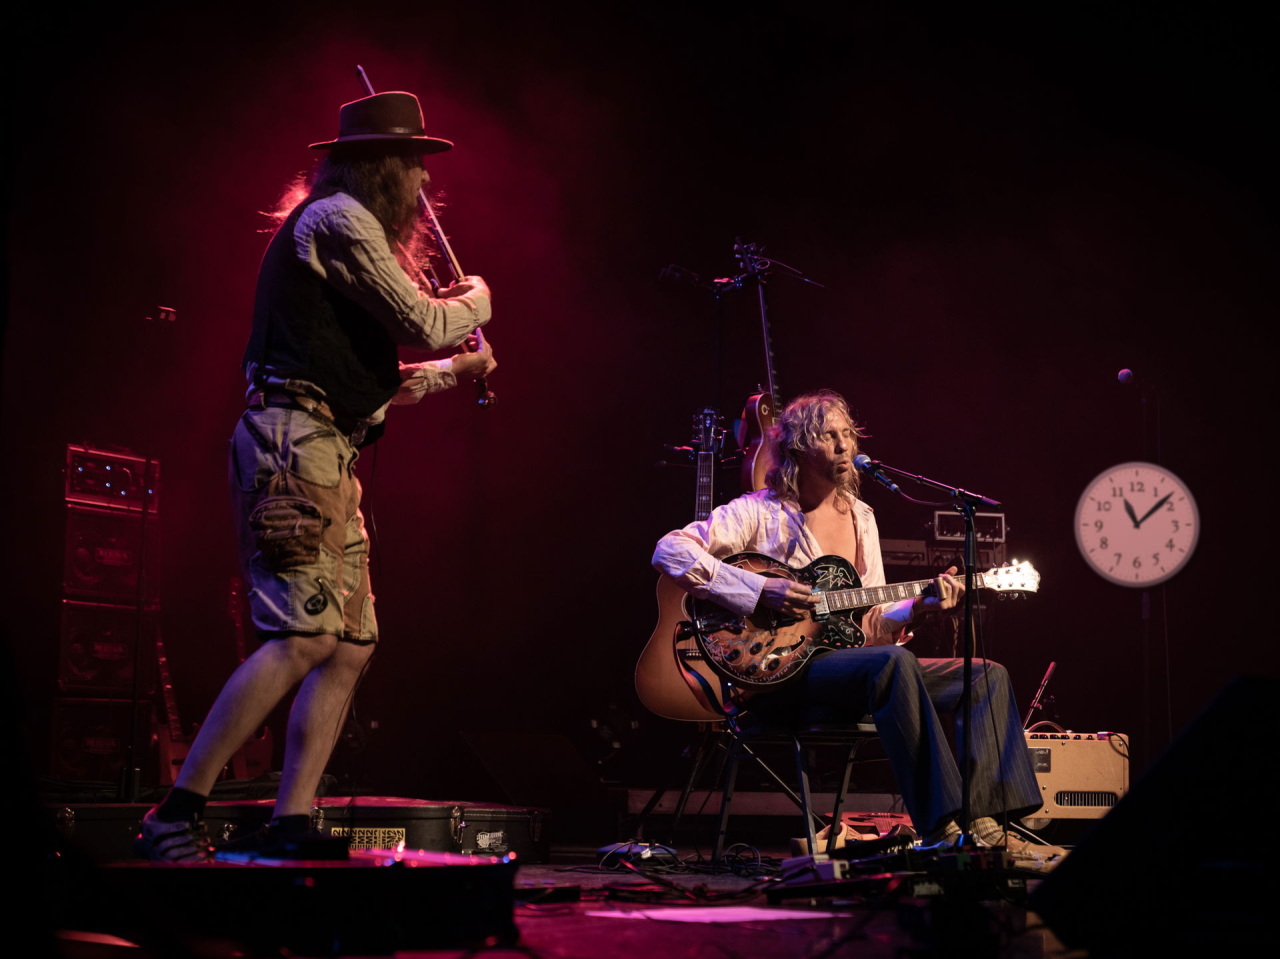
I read **11:08**
